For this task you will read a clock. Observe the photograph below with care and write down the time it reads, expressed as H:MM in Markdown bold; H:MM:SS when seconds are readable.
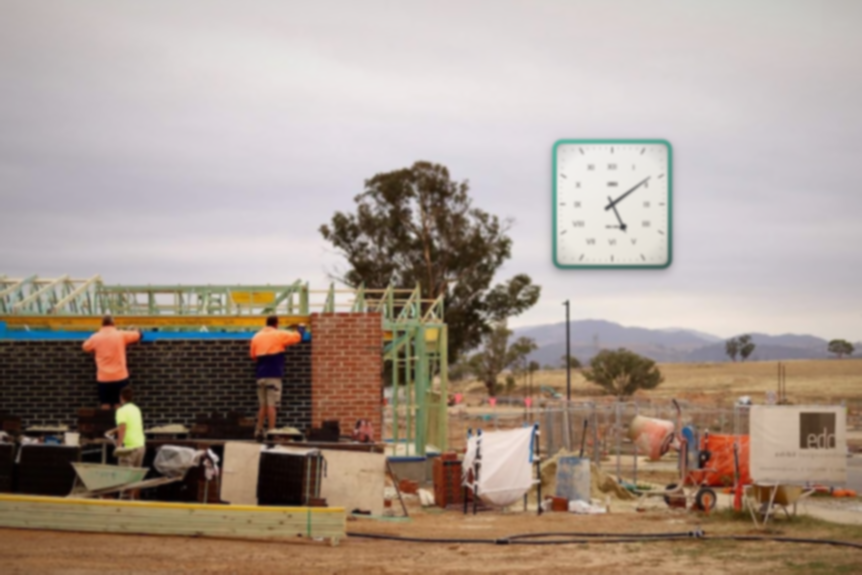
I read **5:09**
